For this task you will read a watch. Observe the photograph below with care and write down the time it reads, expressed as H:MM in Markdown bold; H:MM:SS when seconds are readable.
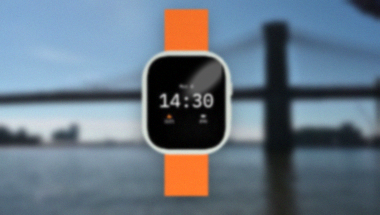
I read **14:30**
